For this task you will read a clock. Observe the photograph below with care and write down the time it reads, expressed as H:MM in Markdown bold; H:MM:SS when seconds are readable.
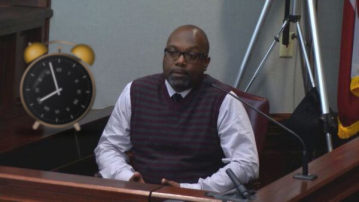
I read **7:57**
